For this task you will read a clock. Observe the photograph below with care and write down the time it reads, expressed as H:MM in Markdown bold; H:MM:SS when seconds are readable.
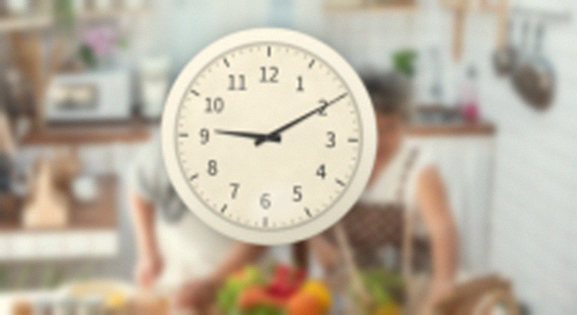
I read **9:10**
